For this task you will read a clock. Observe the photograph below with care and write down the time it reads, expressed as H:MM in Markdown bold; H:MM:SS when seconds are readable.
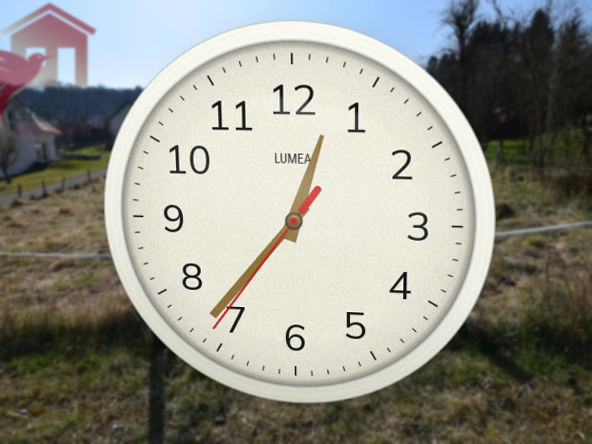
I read **12:36:36**
